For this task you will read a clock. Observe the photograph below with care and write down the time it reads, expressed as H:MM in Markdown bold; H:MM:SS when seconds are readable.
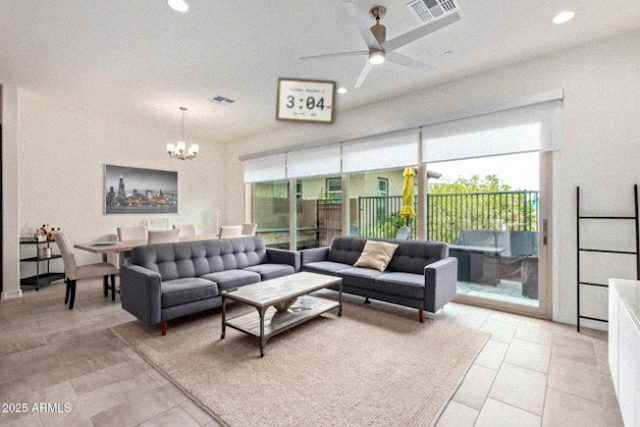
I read **3:04**
